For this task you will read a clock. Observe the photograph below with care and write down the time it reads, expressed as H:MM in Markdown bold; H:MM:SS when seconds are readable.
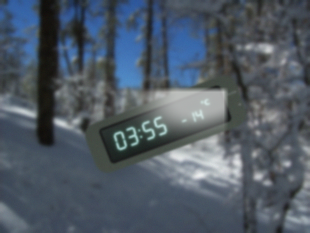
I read **3:55**
